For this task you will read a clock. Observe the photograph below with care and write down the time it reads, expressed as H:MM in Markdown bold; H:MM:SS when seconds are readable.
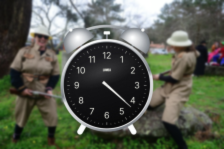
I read **4:22**
